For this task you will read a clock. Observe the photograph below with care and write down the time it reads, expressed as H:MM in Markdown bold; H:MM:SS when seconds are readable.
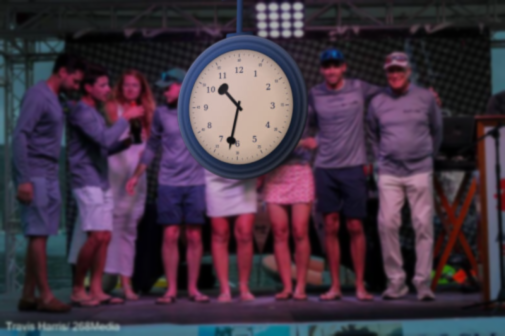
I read **10:32**
